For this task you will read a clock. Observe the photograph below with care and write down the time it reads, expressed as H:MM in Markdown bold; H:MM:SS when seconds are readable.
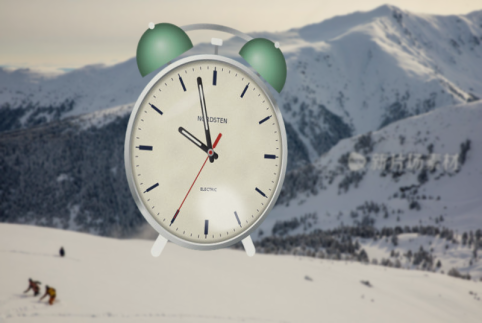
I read **9:57:35**
